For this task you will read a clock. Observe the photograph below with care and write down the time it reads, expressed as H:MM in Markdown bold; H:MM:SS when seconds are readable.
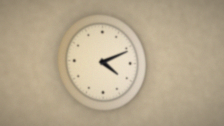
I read **4:11**
